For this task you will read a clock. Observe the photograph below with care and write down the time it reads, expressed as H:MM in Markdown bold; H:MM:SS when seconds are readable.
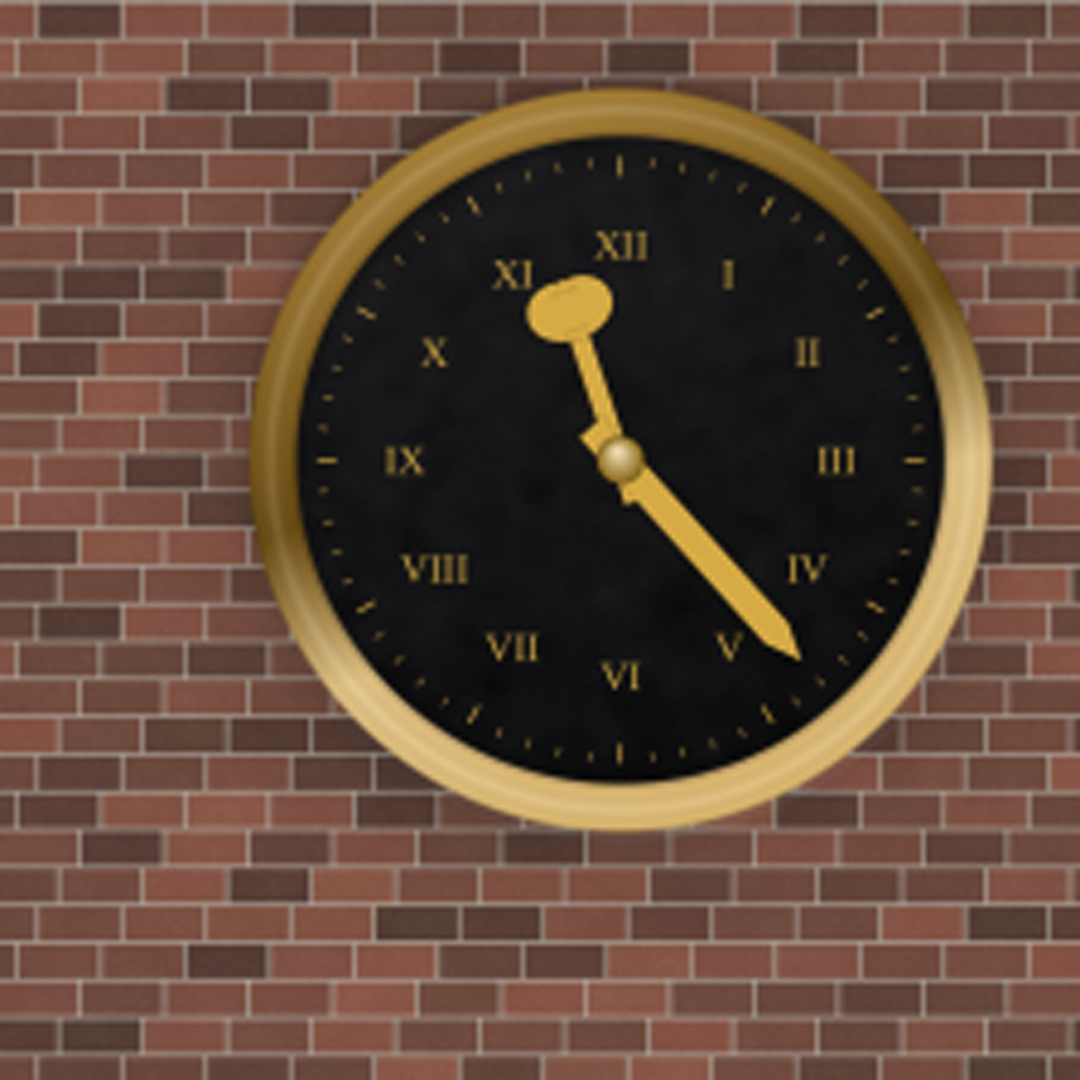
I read **11:23**
